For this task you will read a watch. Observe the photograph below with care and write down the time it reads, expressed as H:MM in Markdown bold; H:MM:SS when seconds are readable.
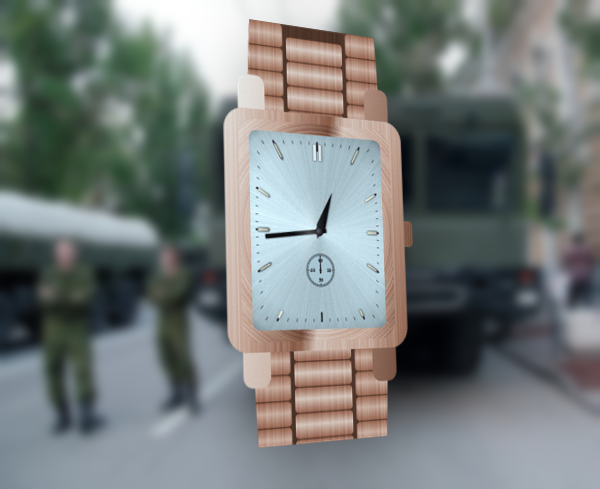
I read **12:44**
